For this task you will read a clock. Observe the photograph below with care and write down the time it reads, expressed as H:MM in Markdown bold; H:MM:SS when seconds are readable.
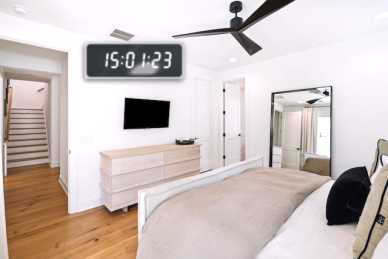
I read **15:01:23**
